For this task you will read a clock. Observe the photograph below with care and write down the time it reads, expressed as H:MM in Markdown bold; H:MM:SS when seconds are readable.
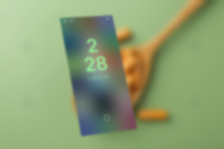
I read **2:28**
